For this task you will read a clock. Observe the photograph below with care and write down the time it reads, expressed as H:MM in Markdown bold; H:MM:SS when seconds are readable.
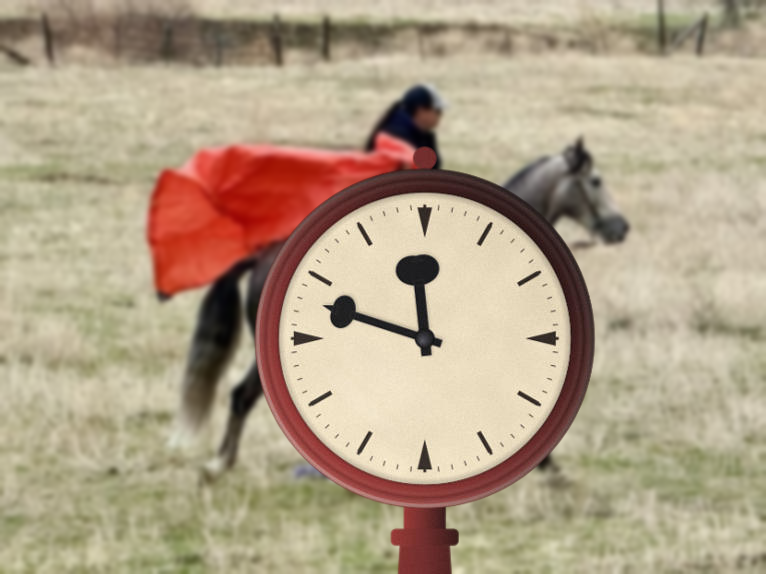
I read **11:48**
